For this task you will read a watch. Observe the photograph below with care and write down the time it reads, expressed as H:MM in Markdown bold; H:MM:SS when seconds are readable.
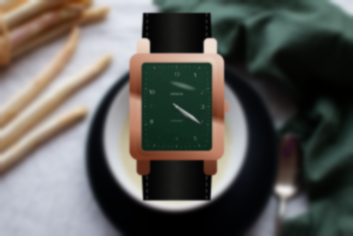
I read **4:21**
